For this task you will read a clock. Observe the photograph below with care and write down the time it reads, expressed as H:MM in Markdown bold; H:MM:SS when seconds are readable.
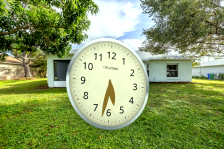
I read **5:32**
